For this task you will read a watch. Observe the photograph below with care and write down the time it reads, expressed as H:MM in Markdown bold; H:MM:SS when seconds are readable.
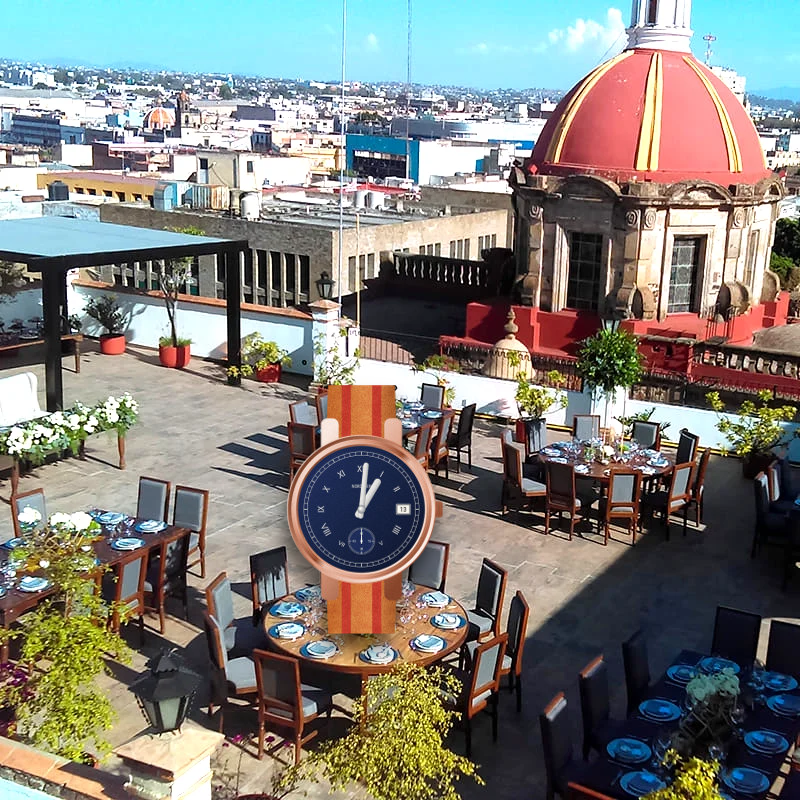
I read **1:01**
